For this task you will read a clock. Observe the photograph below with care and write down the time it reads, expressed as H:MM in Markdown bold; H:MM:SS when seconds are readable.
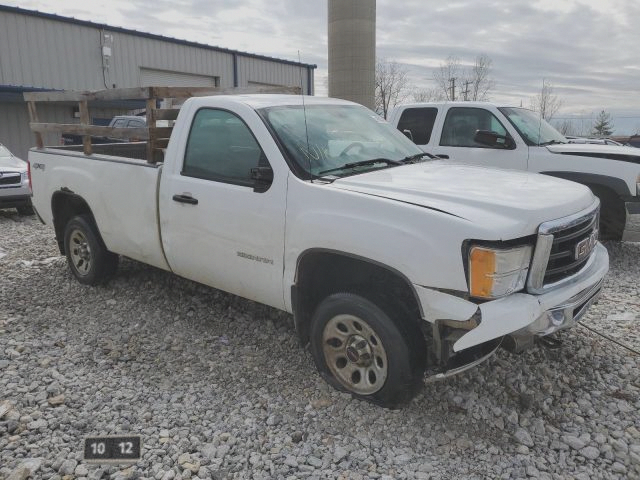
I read **10:12**
